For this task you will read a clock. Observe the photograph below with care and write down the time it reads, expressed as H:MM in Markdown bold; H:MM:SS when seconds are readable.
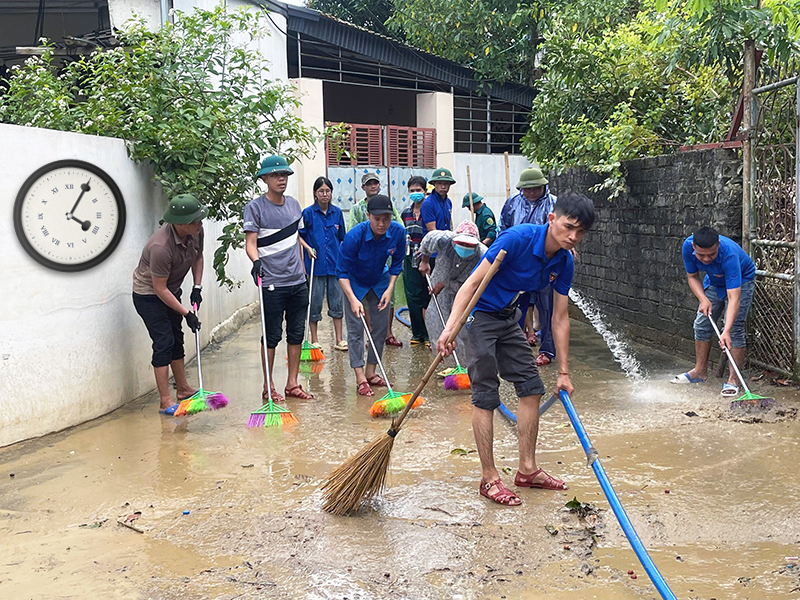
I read **4:05**
